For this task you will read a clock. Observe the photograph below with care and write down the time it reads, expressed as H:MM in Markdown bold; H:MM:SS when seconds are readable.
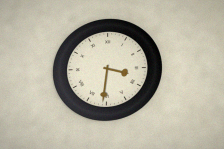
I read **3:31**
